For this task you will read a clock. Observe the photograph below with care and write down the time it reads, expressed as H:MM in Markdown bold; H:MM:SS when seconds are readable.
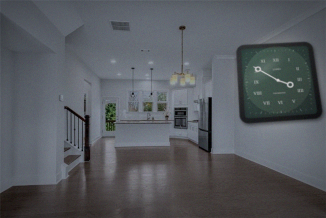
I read **3:51**
